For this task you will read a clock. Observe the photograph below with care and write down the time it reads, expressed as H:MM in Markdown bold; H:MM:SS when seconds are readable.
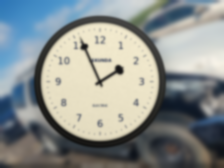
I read **1:56**
